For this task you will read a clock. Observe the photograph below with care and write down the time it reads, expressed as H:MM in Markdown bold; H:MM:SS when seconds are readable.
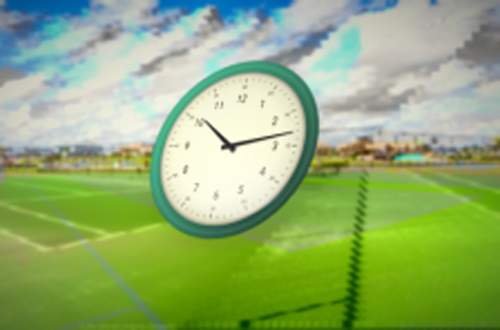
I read **10:13**
